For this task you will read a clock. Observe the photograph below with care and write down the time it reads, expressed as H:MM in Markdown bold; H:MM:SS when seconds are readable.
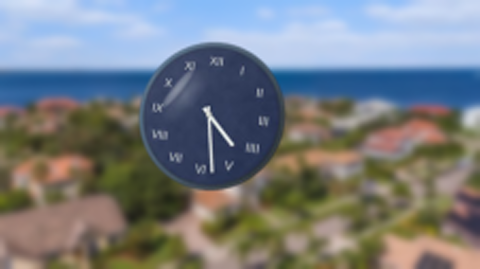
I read **4:28**
